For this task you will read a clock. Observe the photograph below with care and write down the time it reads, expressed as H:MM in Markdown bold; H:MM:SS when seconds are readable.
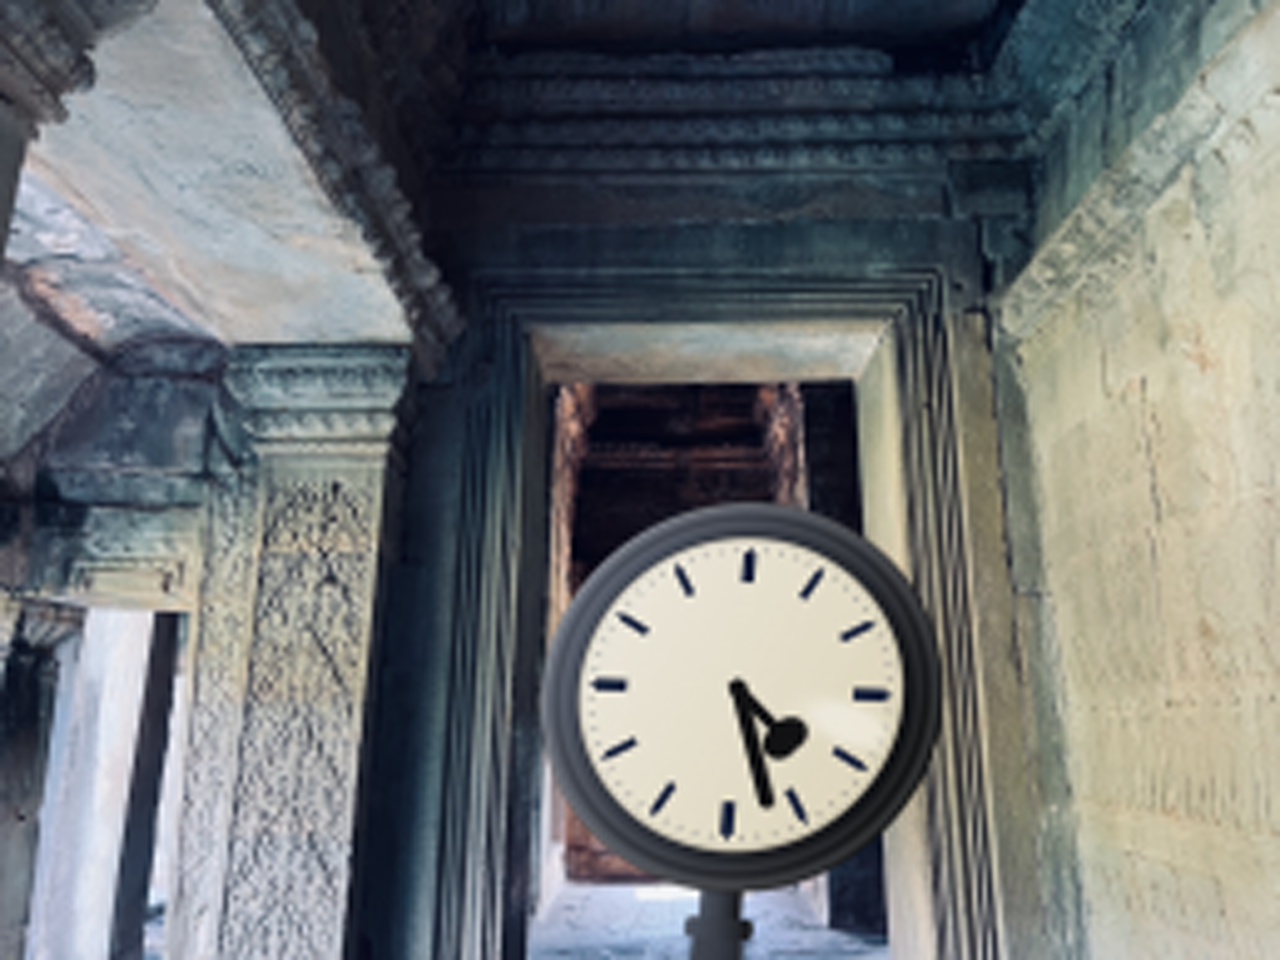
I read **4:27**
